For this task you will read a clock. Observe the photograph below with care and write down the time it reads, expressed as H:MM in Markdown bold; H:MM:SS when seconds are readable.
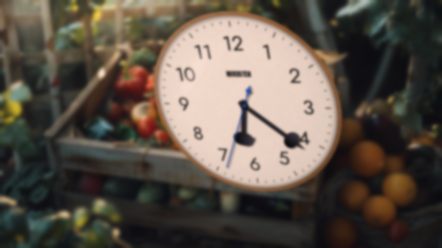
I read **6:21:34**
